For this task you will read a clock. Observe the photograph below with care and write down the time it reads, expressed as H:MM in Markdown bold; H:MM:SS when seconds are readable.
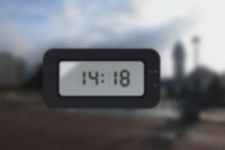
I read **14:18**
